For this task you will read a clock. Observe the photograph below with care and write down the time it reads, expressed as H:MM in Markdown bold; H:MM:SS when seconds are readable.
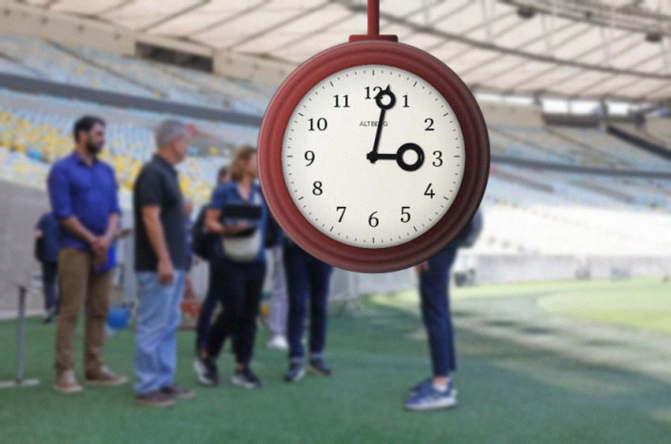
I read **3:02**
